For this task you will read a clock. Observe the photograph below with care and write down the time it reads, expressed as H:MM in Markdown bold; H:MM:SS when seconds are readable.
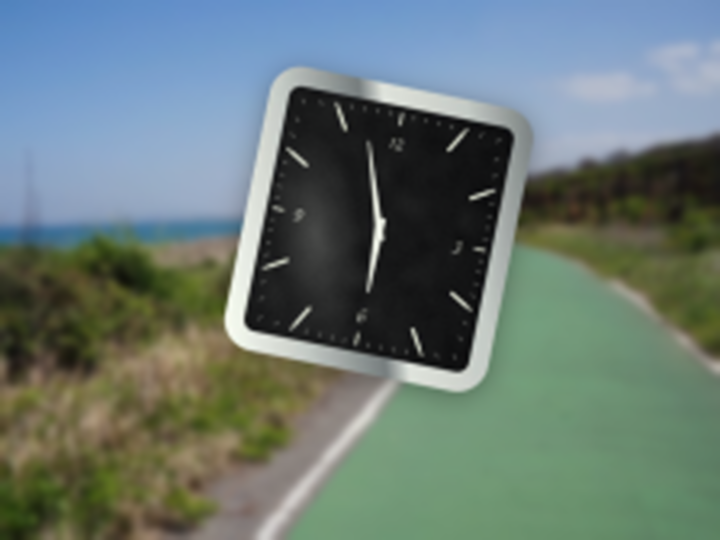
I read **5:57**
